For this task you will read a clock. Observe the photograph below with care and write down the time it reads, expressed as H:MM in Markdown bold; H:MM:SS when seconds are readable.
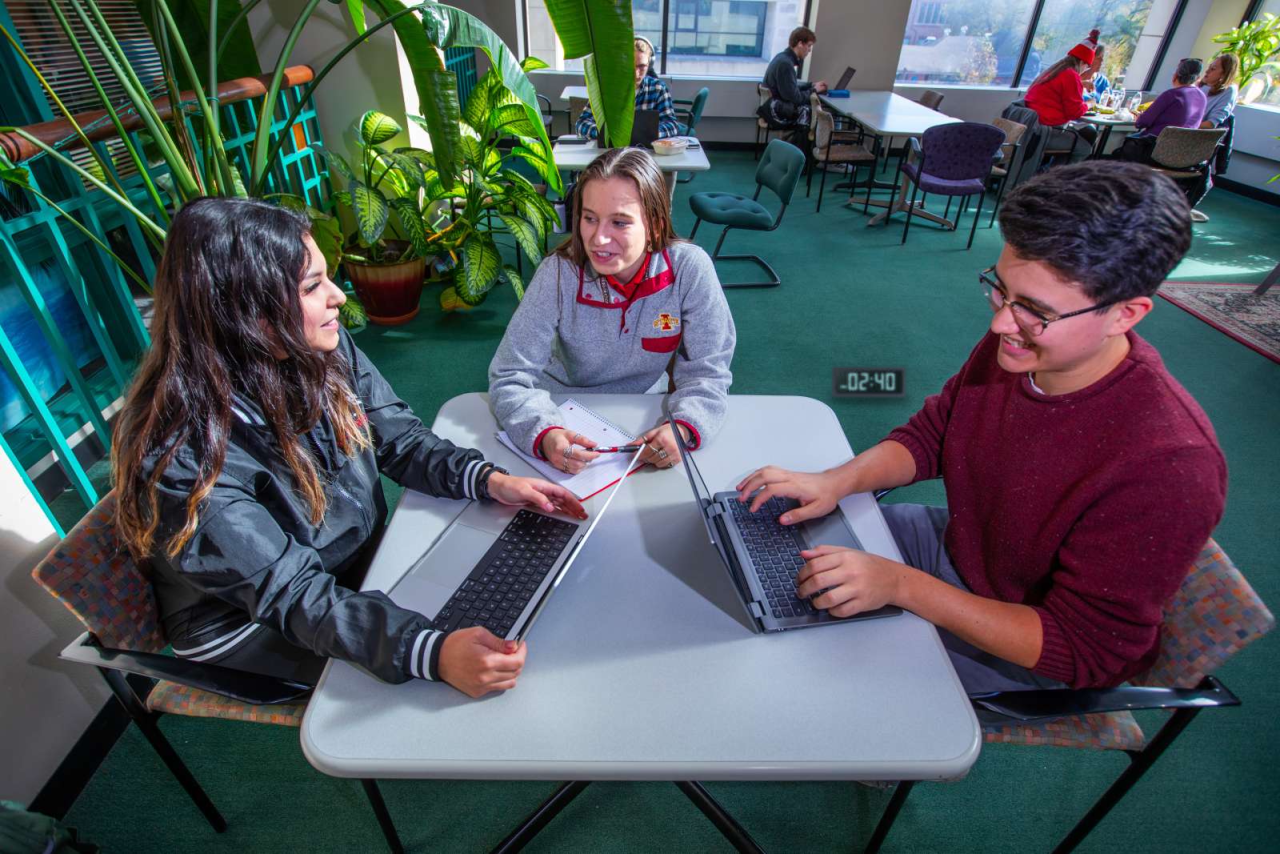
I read **2:40**
